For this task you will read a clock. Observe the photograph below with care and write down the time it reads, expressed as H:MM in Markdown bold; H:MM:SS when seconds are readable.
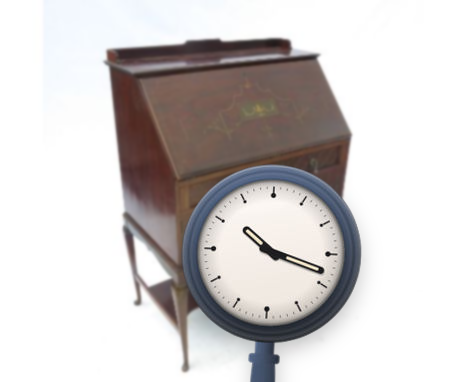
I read **10:18**
